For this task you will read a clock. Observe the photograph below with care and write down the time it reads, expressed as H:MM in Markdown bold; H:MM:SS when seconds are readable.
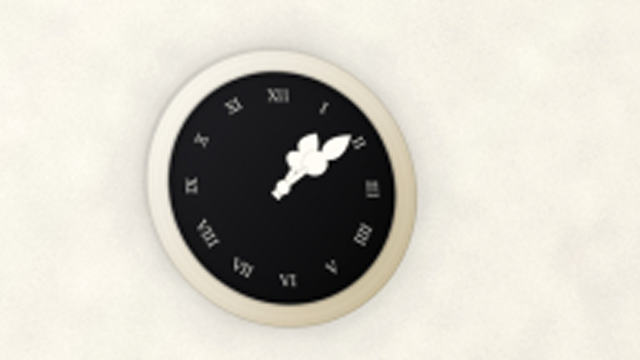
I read **1:09**
